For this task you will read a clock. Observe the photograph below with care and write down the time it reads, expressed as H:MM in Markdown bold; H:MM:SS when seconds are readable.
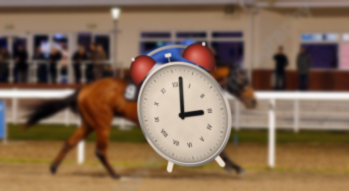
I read **3:02**
